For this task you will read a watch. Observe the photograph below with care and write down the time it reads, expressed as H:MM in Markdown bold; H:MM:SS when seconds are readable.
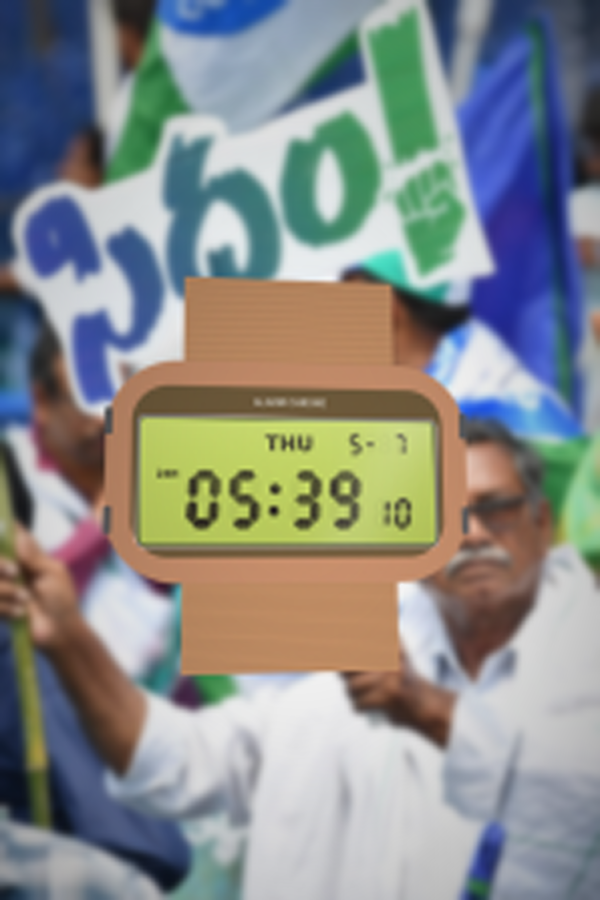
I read **5:39:10**
